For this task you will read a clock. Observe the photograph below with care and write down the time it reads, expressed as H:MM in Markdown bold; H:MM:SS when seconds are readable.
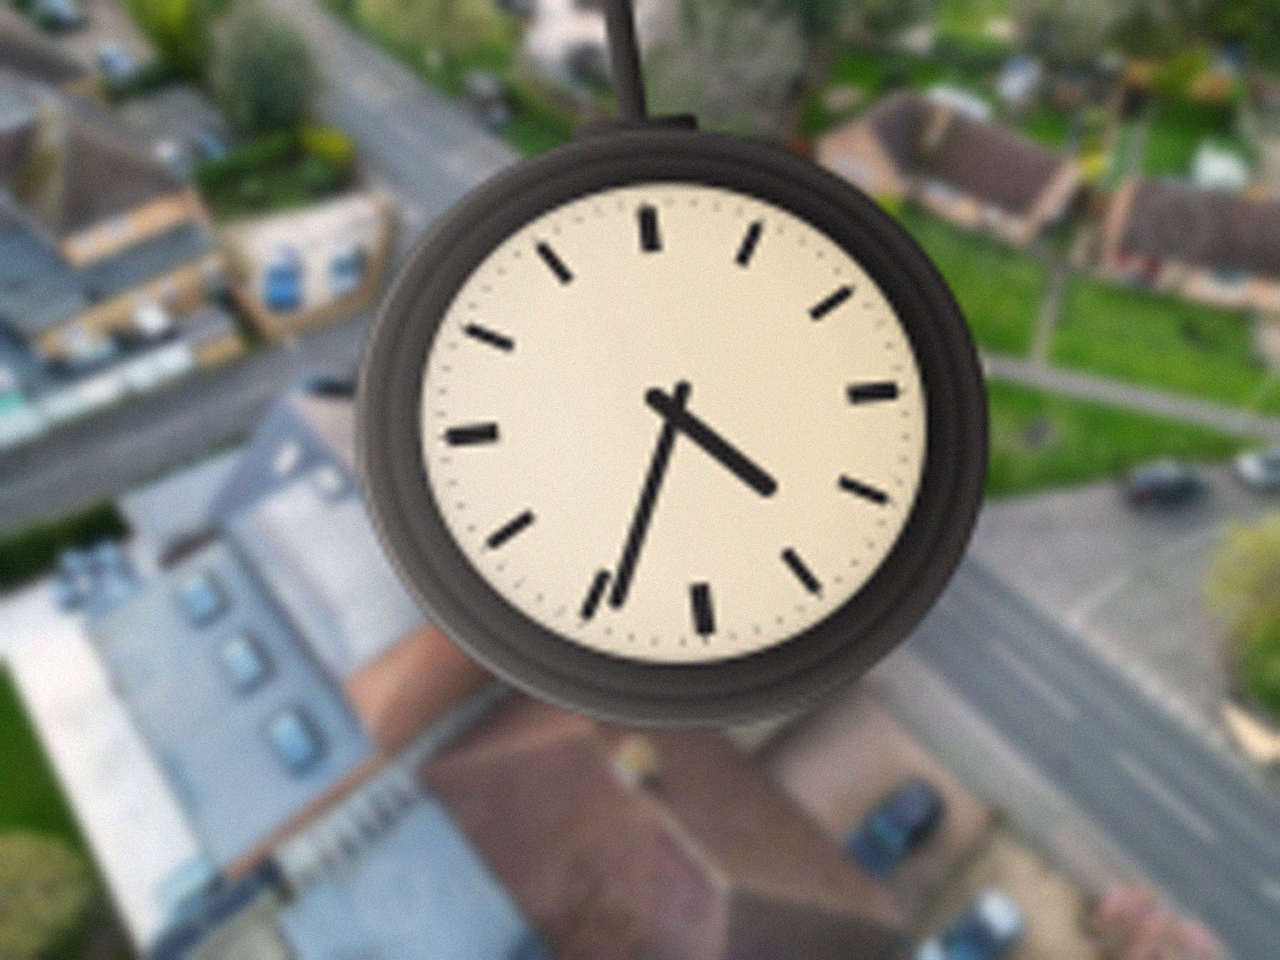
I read **4:34**
